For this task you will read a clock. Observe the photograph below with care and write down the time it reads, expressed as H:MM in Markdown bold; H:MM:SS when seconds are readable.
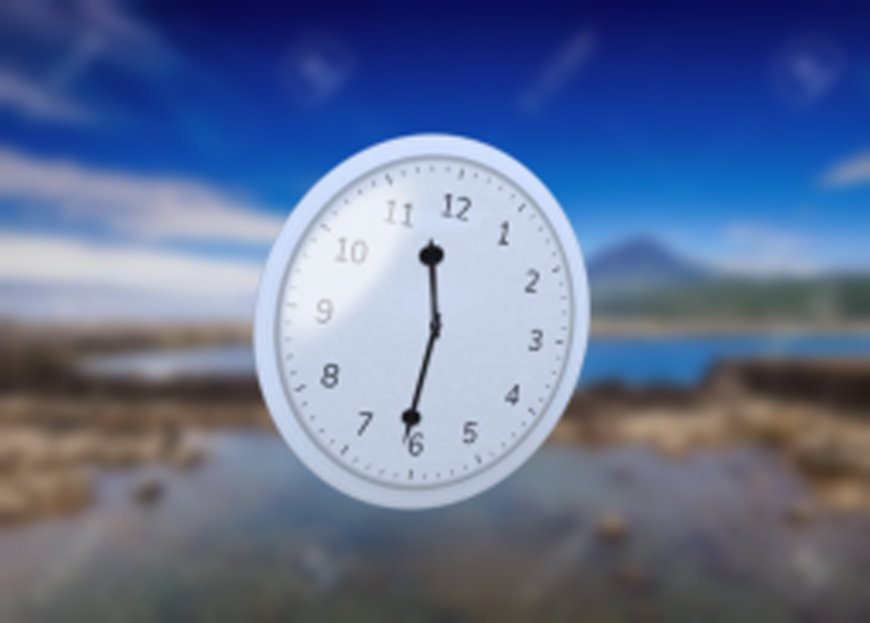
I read **11:31**
